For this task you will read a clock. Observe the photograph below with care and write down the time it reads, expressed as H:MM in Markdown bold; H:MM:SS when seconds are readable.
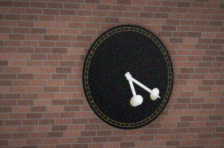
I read **5:20**
